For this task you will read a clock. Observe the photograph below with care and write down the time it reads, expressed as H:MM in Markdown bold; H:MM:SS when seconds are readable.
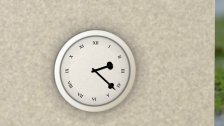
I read **2:22**
